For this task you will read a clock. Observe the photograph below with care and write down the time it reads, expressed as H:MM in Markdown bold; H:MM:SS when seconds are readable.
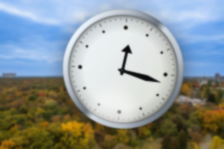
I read **12:17**
